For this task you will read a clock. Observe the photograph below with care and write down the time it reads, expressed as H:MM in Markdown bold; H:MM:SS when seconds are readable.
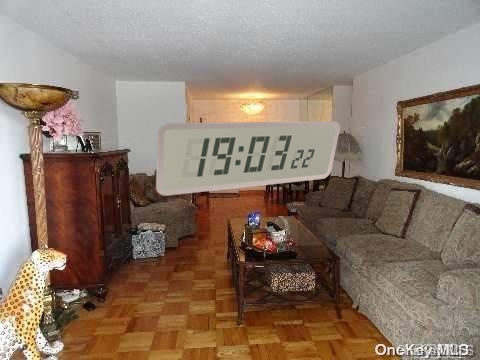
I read **19:03:22**
